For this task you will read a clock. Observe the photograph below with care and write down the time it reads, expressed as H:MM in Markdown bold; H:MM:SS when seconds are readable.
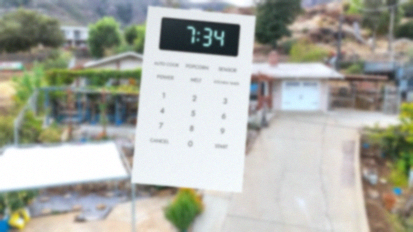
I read **7:34**
